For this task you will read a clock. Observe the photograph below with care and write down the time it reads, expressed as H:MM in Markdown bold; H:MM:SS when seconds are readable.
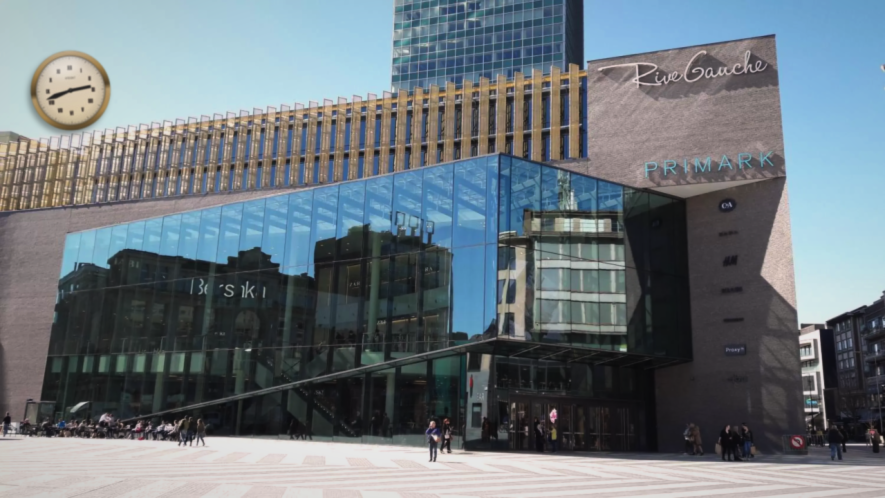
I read **2:42**
